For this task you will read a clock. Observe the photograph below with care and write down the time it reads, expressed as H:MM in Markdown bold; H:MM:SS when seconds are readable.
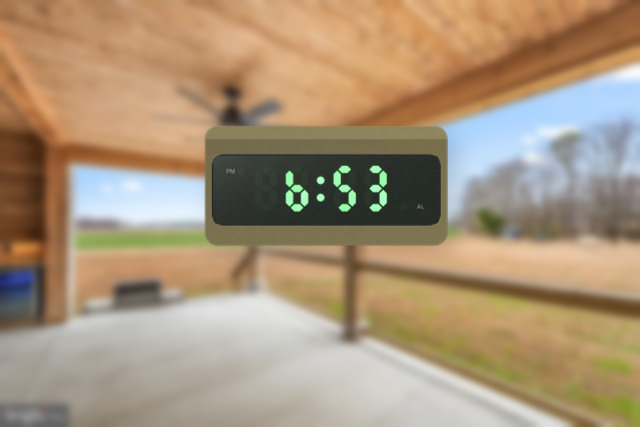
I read **6:53**
